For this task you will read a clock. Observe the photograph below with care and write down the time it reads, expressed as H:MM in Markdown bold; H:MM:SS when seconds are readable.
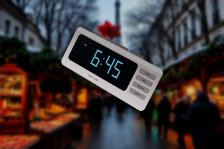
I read **6:45**
